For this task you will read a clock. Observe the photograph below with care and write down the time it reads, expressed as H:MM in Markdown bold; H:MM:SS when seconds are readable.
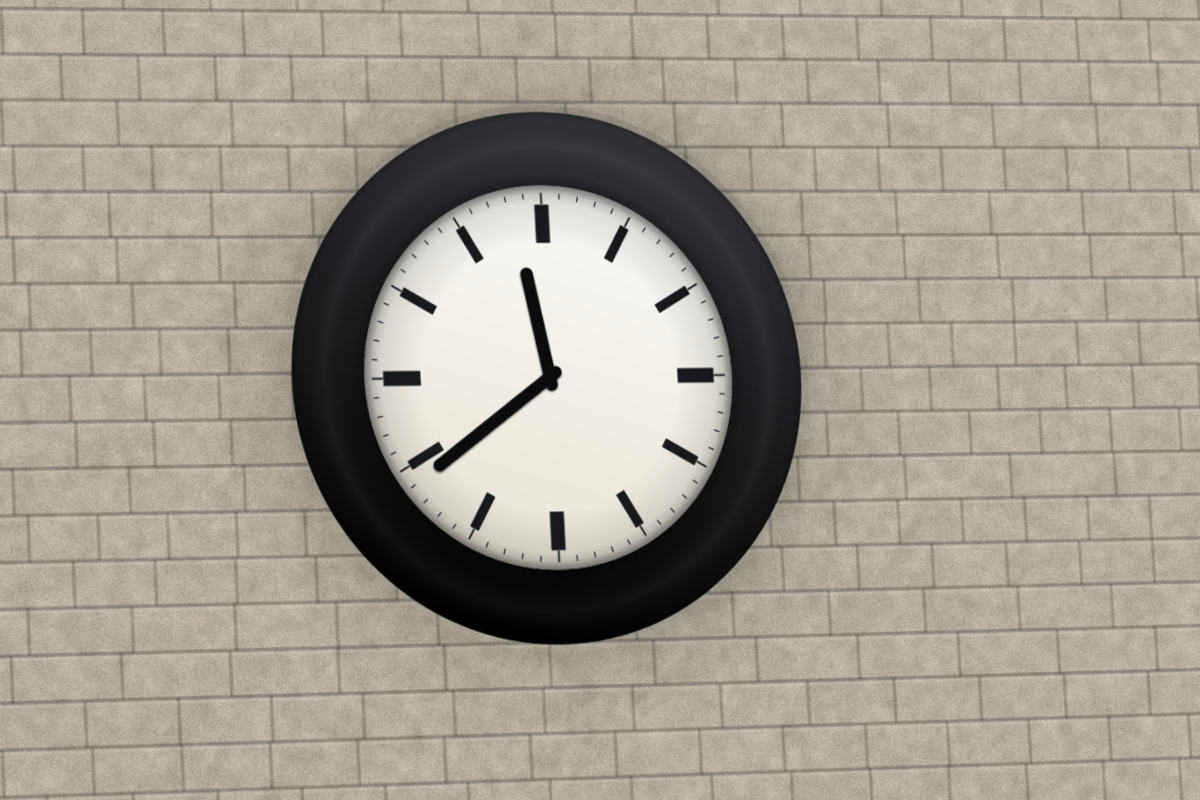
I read **11:39**
